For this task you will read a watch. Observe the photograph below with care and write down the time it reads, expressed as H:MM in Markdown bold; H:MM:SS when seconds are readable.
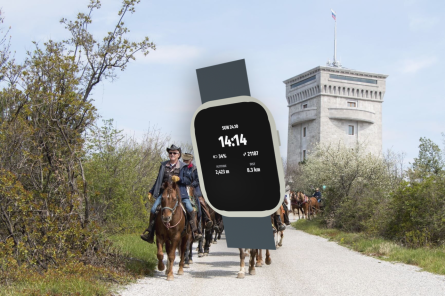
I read **14:14**
